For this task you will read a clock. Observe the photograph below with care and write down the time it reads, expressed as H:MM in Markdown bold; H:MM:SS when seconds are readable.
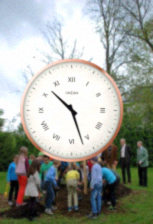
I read **10:27**
